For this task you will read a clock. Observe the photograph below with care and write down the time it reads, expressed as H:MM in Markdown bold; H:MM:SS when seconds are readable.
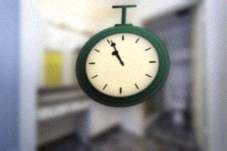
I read **10:56**
